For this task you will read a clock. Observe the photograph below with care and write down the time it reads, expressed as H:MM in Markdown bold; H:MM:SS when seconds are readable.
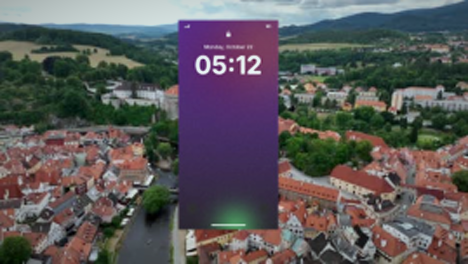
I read **5:12**
